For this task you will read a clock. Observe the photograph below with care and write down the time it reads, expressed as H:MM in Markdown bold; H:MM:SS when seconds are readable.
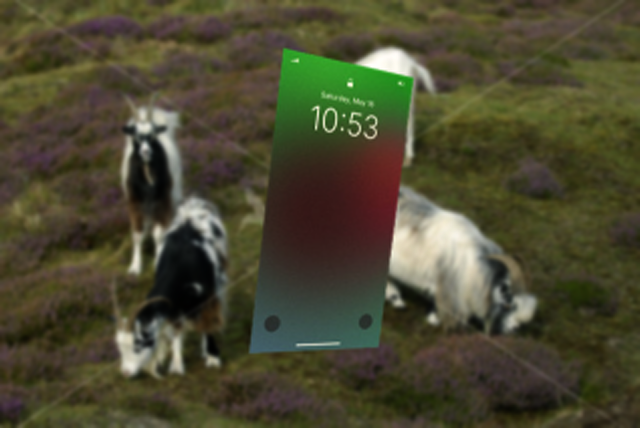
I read **10:53**
